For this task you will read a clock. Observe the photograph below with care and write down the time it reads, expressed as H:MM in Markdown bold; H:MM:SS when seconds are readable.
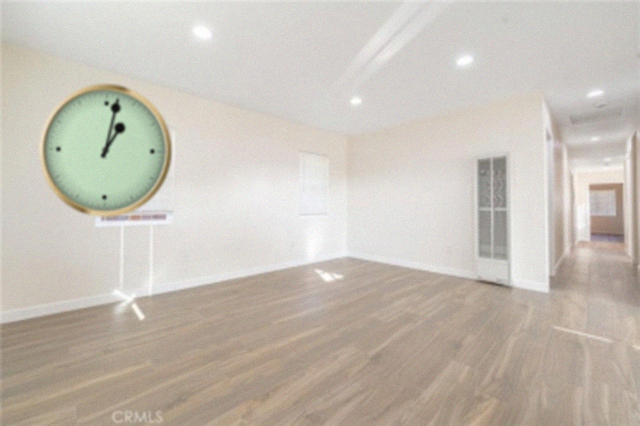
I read **1:02**
